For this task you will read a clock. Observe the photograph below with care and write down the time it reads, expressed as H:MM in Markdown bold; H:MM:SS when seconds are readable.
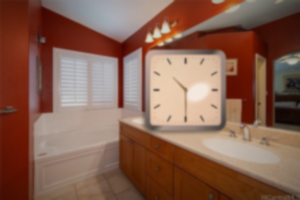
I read **10:30**
